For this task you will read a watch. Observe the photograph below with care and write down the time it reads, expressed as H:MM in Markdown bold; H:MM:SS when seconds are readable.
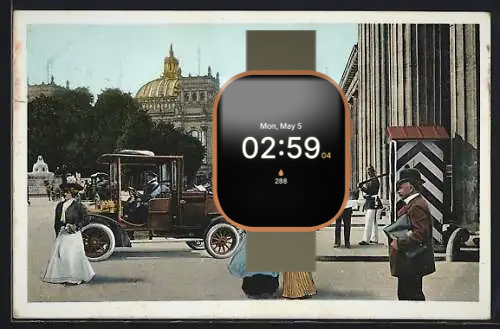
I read **2:59:04**
